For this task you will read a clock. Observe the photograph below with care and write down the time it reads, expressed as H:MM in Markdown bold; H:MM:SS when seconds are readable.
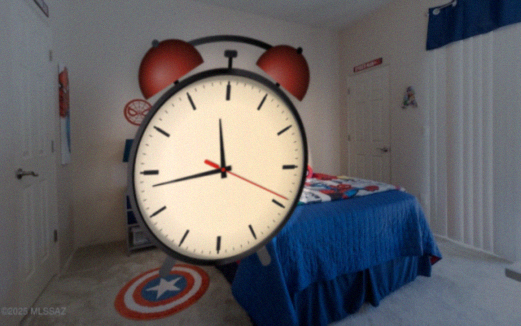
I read **11:43:19**
